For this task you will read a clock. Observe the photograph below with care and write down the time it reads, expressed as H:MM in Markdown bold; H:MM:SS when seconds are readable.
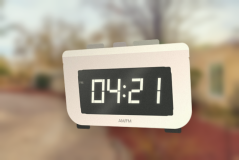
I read **4:21**
